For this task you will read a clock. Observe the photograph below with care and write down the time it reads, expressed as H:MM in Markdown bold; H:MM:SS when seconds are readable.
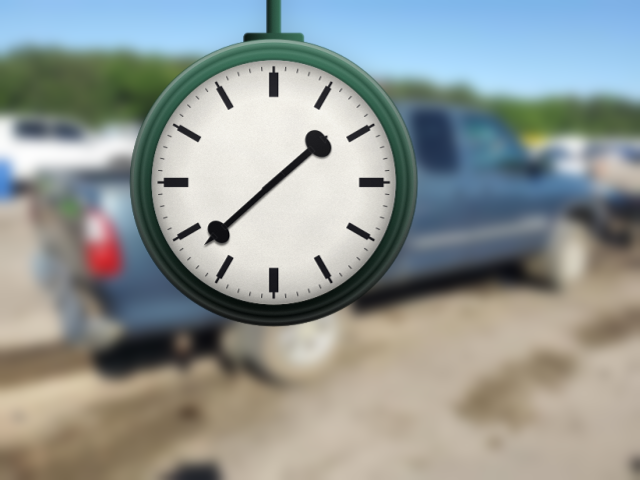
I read **1:38**
